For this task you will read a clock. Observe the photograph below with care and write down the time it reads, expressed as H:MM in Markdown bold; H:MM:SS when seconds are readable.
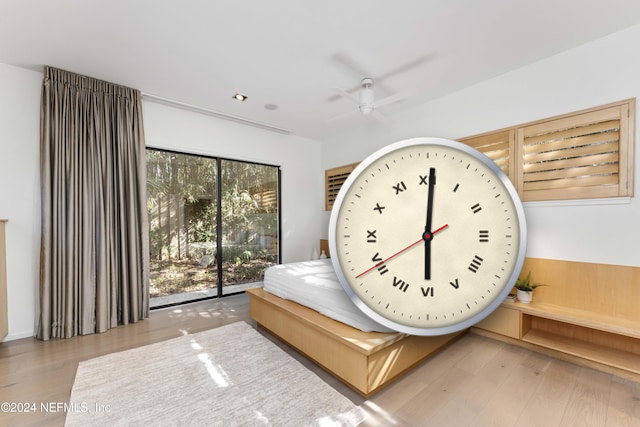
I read **6:00:40**
